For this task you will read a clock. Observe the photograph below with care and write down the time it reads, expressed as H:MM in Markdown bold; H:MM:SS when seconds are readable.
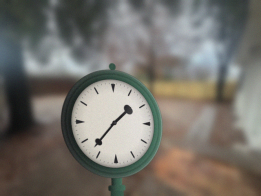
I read **1:37**
